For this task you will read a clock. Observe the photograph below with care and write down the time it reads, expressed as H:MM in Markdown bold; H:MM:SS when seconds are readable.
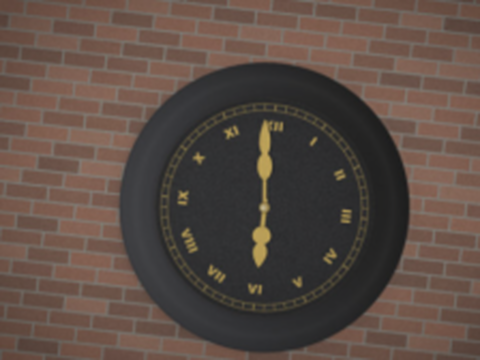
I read **5:59**
